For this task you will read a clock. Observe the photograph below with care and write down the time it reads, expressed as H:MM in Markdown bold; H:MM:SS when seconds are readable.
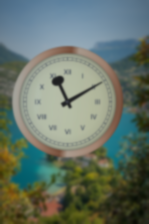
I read **11:10**
